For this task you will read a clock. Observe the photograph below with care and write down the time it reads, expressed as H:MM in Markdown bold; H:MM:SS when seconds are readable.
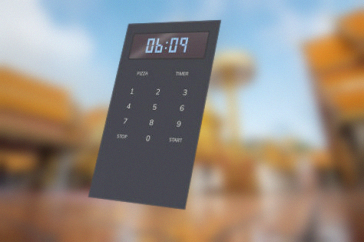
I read **6:09**
